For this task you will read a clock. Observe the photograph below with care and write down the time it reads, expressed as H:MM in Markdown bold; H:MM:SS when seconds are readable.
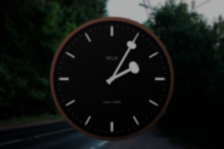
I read **2:05**
